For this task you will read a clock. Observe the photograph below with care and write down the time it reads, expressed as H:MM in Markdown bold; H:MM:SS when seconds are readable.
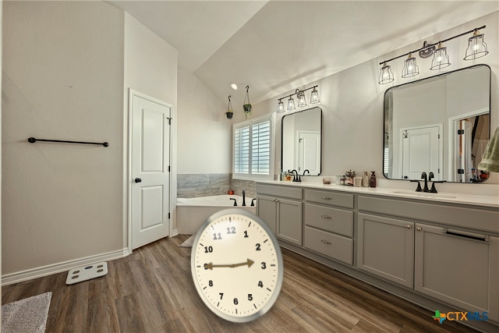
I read **2:45**
